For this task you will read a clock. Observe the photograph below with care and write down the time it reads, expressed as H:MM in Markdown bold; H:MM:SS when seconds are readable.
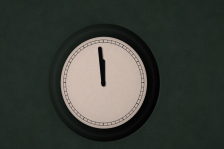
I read **11:59**
